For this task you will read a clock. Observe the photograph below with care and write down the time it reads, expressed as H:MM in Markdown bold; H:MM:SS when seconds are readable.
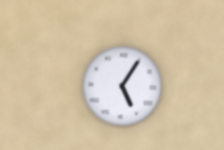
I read **5:05**
